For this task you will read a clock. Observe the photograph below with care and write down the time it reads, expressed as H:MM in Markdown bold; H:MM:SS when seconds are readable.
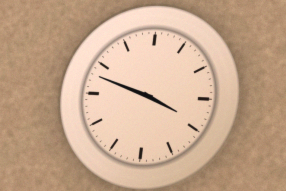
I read **3:48**
